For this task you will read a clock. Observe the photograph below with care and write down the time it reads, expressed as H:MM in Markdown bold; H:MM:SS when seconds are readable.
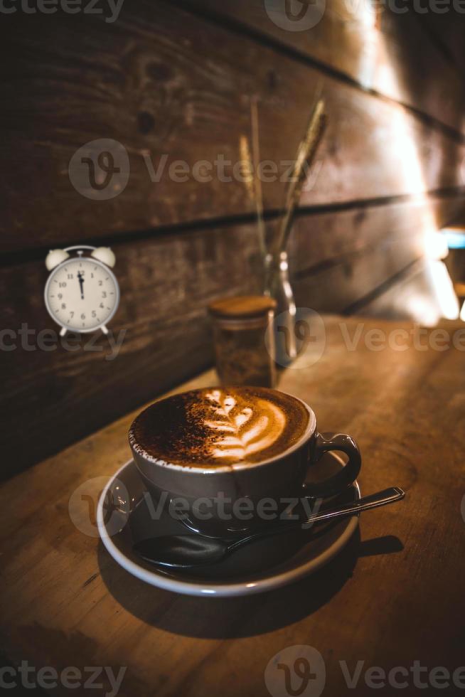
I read **11:59**
